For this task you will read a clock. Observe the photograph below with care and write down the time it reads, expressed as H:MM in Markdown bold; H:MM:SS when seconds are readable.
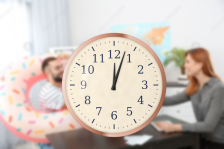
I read **12:03**
